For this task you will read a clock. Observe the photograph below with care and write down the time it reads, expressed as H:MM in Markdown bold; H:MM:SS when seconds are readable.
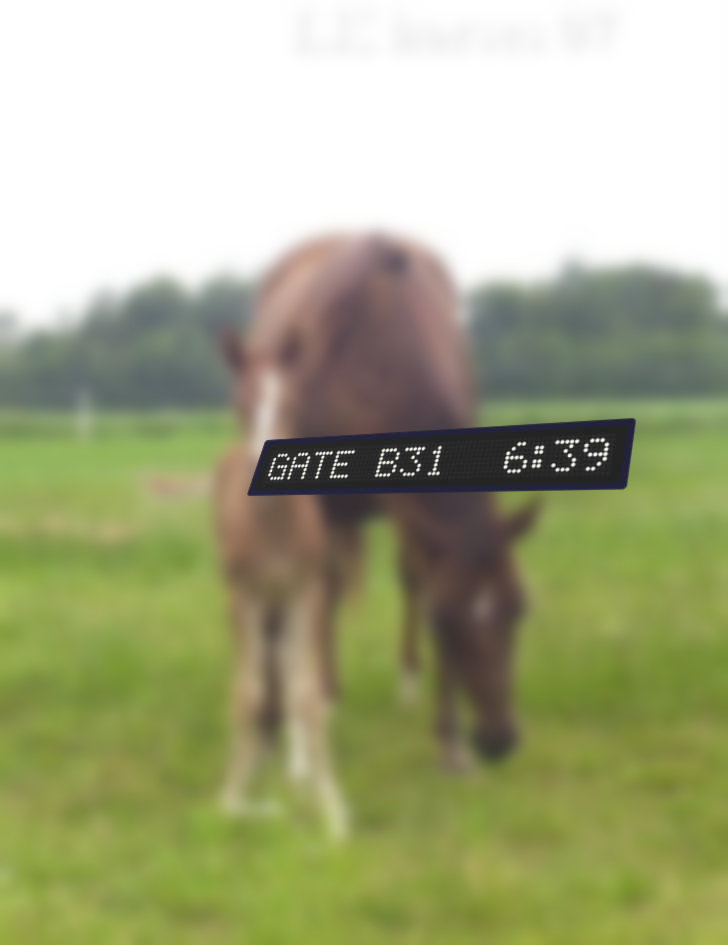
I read **6:39**
